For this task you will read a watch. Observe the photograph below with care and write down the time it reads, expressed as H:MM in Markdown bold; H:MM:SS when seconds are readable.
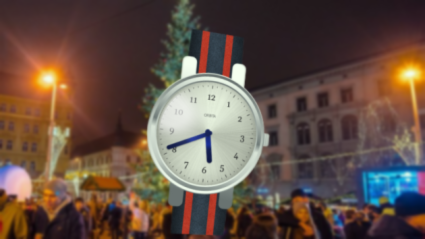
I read **5:41**
